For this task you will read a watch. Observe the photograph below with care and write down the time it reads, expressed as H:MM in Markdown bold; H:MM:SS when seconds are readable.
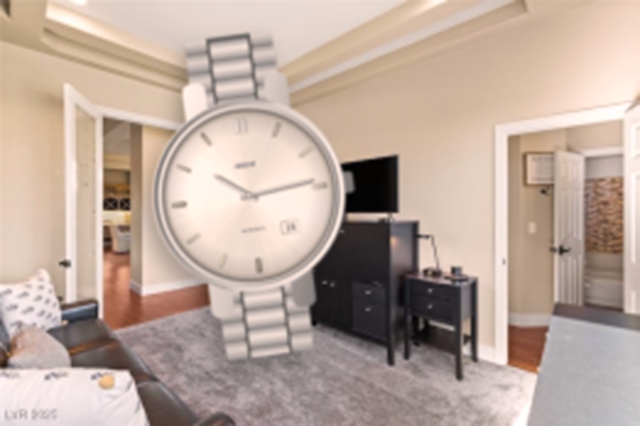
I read **10:14**
